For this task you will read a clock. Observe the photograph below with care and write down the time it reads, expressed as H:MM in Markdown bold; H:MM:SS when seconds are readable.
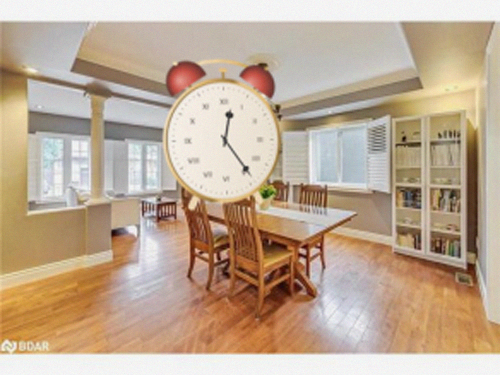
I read **12:24**
